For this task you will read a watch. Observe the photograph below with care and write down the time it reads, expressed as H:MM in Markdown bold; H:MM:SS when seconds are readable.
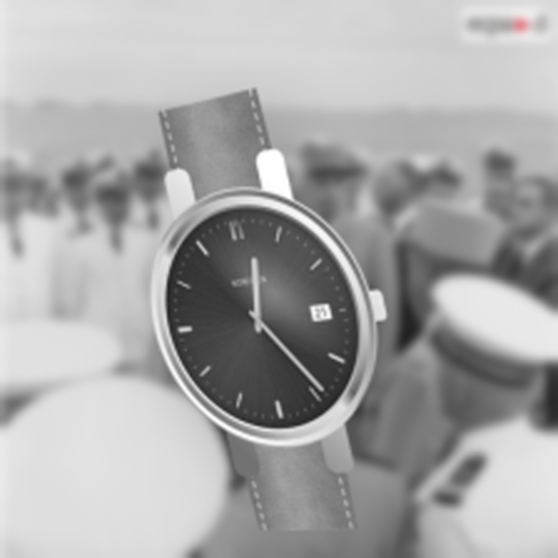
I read **12:24**
